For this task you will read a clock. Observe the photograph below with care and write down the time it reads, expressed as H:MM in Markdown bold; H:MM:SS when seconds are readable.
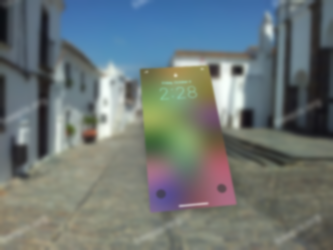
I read **2:28**
